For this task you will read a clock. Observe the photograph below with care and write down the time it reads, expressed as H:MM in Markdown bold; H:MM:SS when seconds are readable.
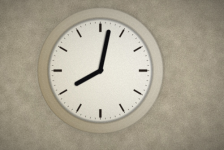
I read **8:02**
